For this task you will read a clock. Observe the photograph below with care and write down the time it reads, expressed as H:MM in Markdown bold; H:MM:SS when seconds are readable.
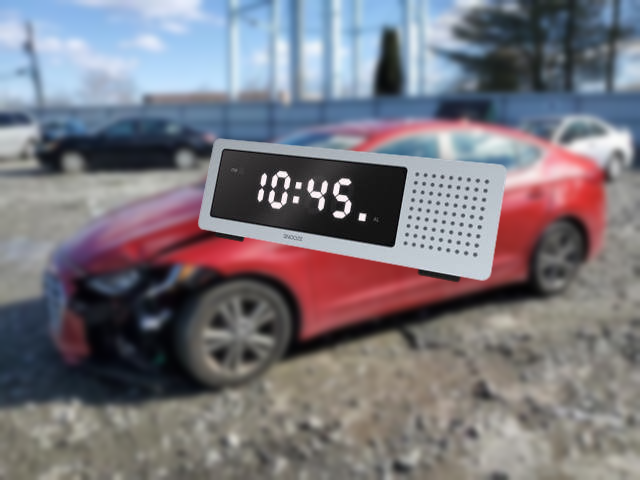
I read **10:45**
